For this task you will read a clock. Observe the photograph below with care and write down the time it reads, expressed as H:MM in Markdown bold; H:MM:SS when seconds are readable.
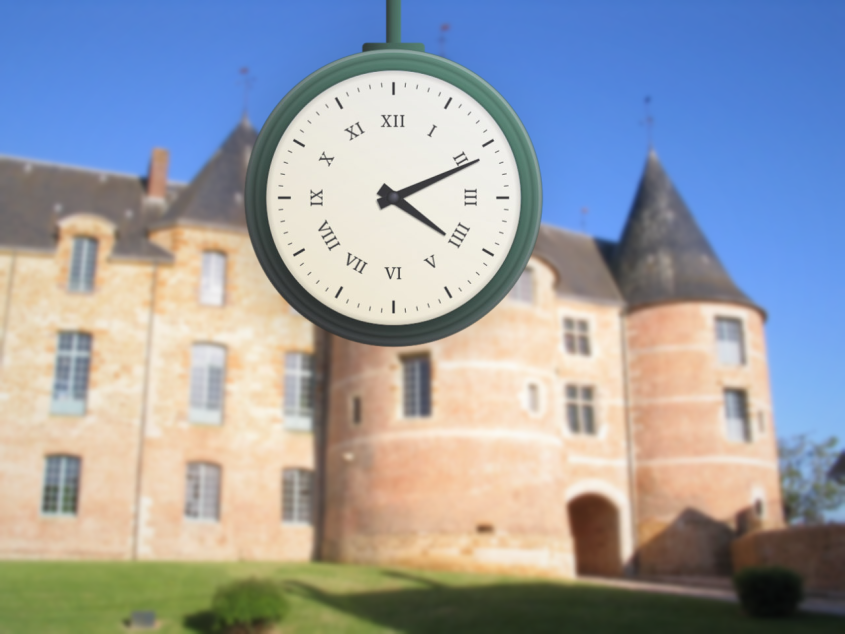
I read **4:11**
